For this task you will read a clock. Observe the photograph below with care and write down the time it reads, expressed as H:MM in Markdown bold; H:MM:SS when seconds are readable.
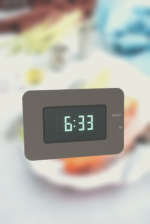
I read **6:33**
